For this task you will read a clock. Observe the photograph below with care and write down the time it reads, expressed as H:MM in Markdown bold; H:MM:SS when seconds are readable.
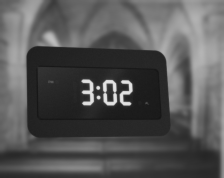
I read **3:02**
